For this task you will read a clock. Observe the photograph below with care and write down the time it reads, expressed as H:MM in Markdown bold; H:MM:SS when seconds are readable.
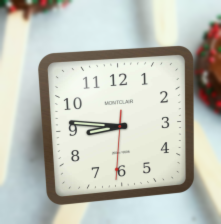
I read **8:46:31**
